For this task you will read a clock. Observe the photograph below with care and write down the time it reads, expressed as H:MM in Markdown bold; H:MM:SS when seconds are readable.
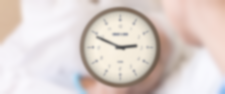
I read **2:49**
